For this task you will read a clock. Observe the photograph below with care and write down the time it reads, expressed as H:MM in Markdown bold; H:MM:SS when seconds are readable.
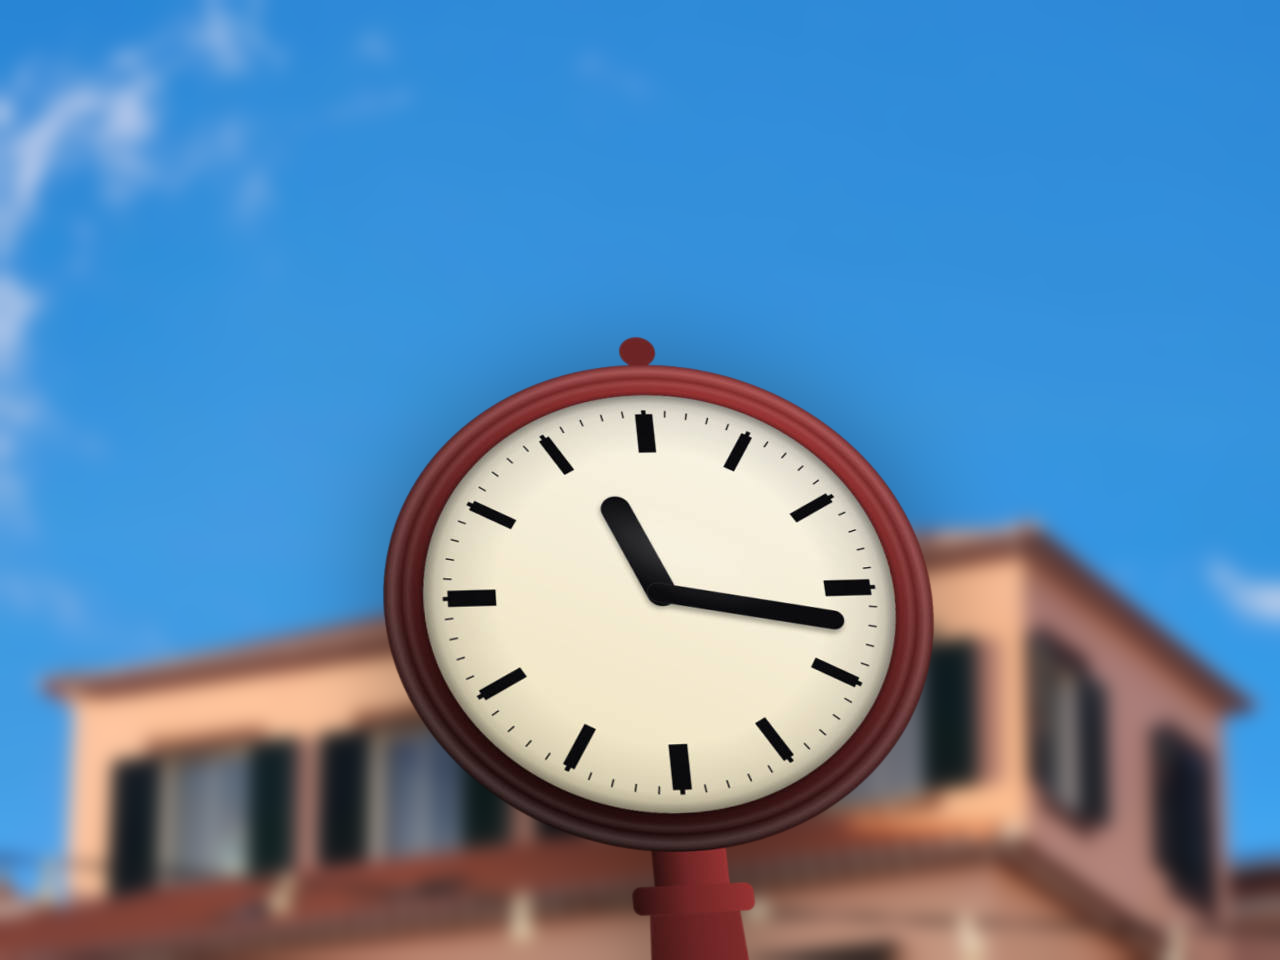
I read **11:17**
